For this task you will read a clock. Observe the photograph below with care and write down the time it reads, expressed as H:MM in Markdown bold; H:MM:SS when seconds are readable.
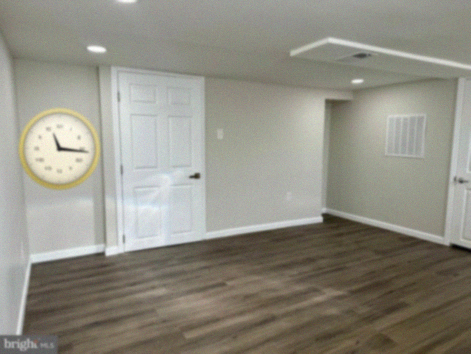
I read **11:16**
